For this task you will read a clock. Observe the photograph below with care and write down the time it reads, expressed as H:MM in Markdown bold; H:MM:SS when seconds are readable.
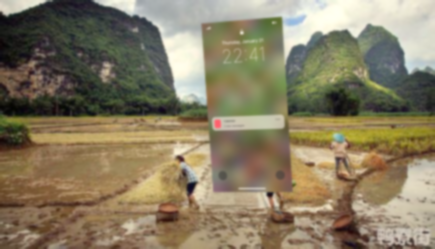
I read **22:41**
